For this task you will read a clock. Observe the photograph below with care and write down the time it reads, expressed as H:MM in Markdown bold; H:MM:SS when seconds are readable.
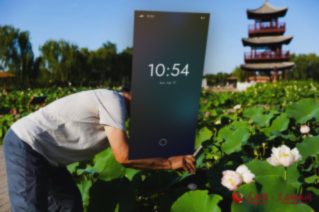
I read **10:54**
